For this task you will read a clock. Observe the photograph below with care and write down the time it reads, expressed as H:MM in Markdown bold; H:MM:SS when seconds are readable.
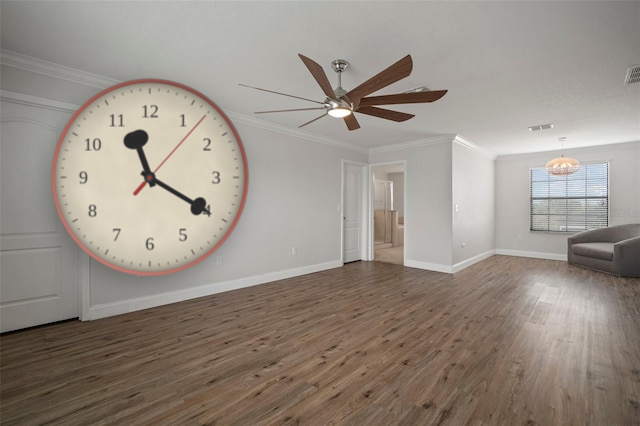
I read **11:20:07**
